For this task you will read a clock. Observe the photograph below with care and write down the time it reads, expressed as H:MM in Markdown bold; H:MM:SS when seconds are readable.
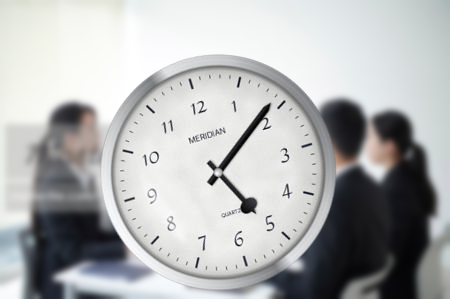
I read **5:09**
